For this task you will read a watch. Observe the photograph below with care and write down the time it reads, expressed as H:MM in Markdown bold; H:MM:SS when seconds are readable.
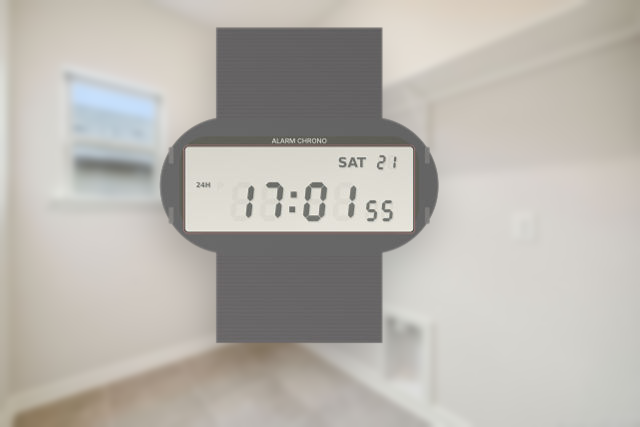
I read **17:01:55**
